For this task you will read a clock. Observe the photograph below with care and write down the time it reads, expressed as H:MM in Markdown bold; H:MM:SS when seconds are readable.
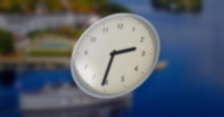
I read **2:31**
